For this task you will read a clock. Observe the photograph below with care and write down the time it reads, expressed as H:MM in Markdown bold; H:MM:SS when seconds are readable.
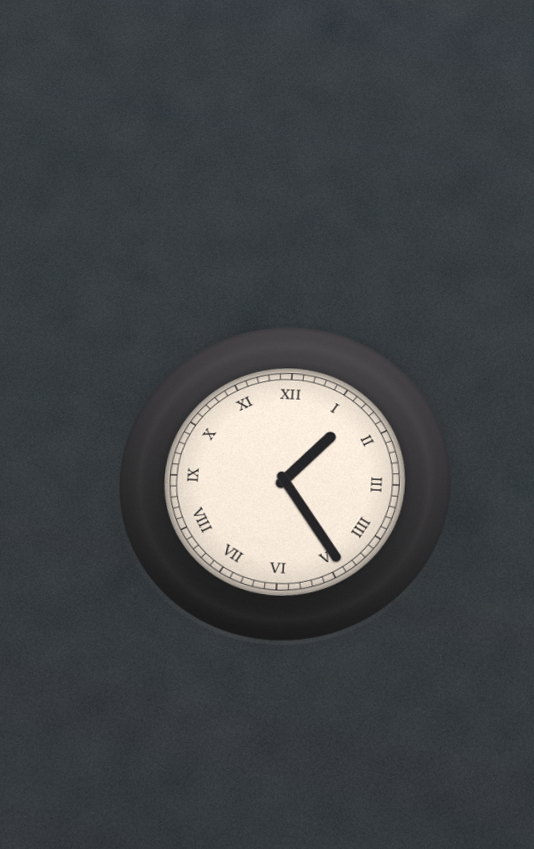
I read **1:24**
